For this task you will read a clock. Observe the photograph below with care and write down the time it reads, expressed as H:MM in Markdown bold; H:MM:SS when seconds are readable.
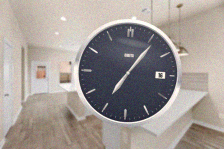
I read **7:06**
